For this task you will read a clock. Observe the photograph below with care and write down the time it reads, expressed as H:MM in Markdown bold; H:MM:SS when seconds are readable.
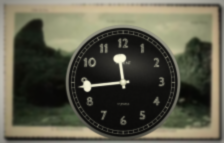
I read **11:44**
